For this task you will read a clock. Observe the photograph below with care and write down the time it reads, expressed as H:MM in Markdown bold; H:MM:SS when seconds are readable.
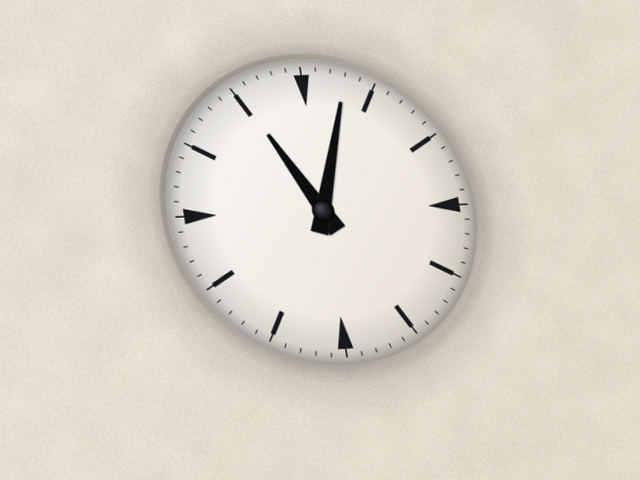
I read **11:03**
